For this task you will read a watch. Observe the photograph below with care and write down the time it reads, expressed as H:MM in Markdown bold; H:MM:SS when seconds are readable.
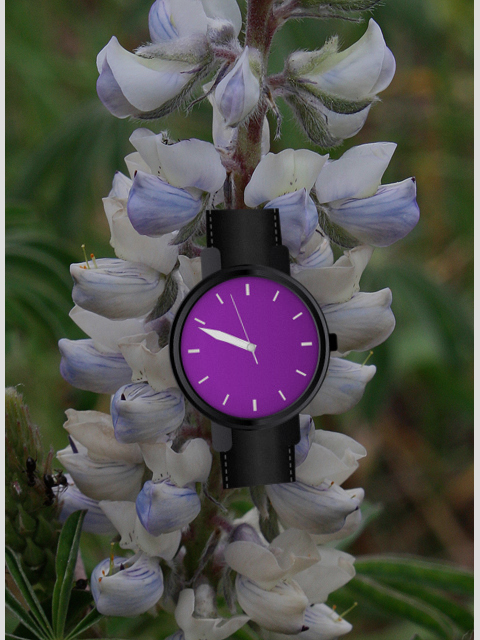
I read **9:48:57**
